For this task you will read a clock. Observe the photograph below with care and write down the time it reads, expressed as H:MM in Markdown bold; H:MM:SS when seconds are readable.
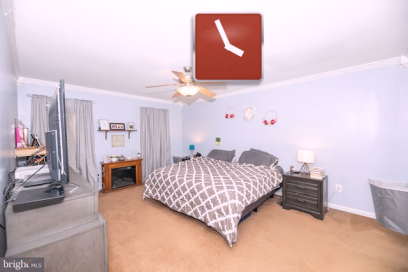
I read **3:56**
